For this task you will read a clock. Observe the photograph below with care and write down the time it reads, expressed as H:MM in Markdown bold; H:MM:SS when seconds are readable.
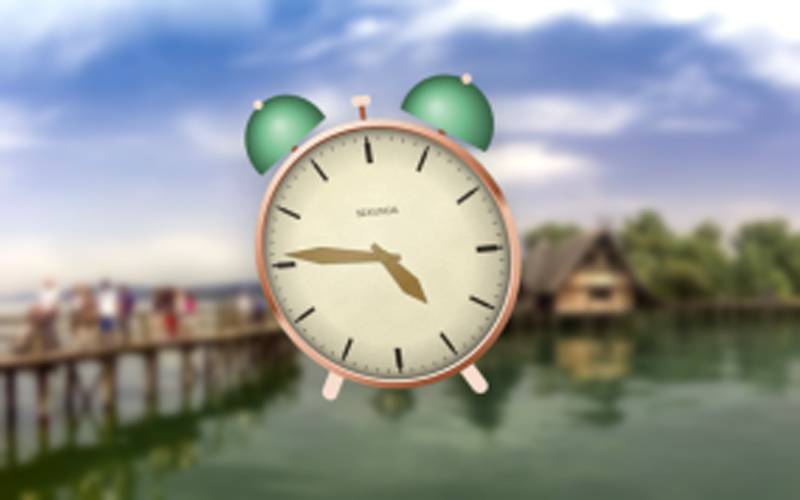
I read **4:46**
